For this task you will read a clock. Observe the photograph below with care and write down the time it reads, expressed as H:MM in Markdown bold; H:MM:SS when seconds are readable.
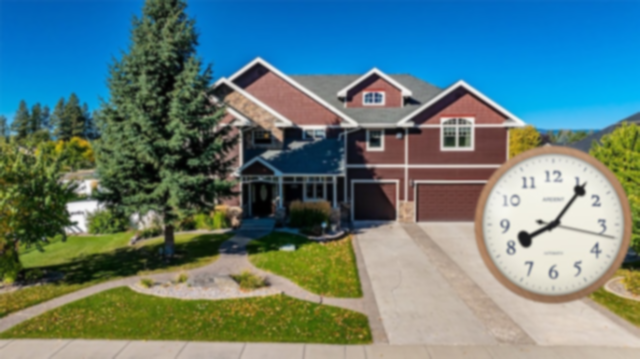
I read **8:06:17**
